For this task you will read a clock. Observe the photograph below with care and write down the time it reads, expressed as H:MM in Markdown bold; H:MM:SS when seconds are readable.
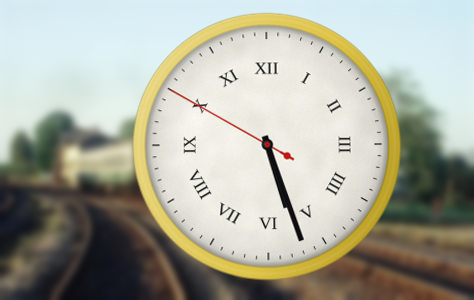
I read **5:26:50**
